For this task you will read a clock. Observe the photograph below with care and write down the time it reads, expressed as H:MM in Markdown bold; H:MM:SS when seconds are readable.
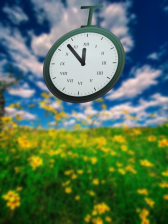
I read **11:53**
